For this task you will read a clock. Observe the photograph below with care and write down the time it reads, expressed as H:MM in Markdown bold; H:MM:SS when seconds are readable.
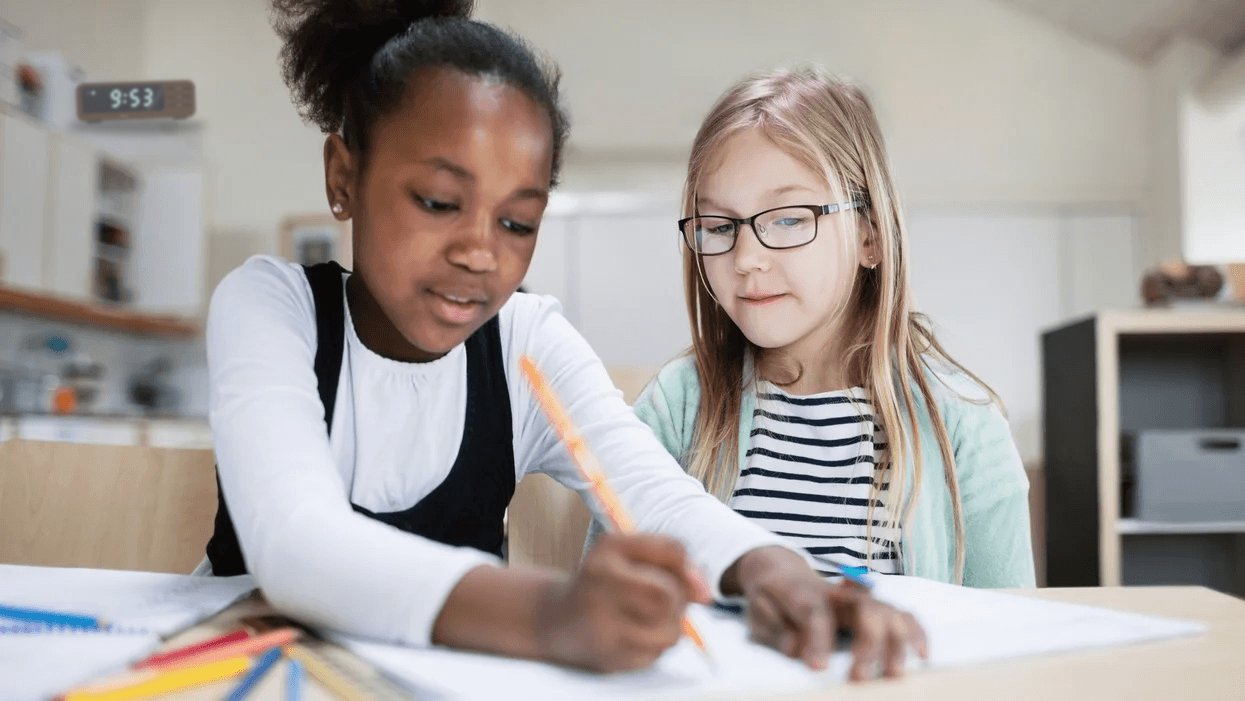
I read **9:53**
